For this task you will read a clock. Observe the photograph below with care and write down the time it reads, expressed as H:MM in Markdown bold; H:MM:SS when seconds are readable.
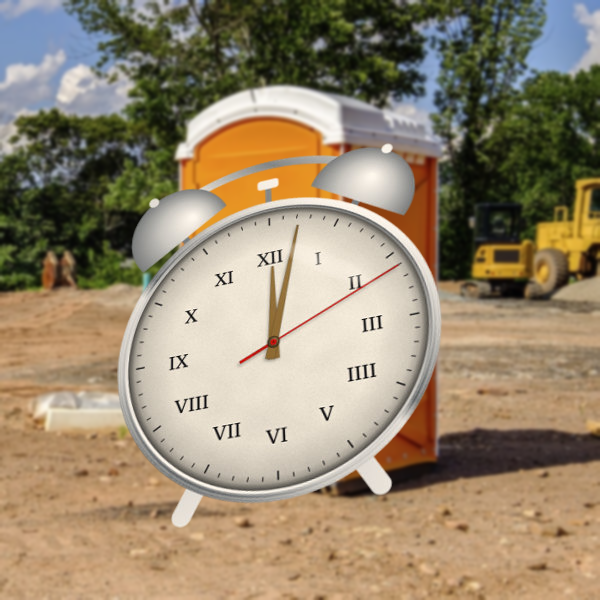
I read **12:02:11**
